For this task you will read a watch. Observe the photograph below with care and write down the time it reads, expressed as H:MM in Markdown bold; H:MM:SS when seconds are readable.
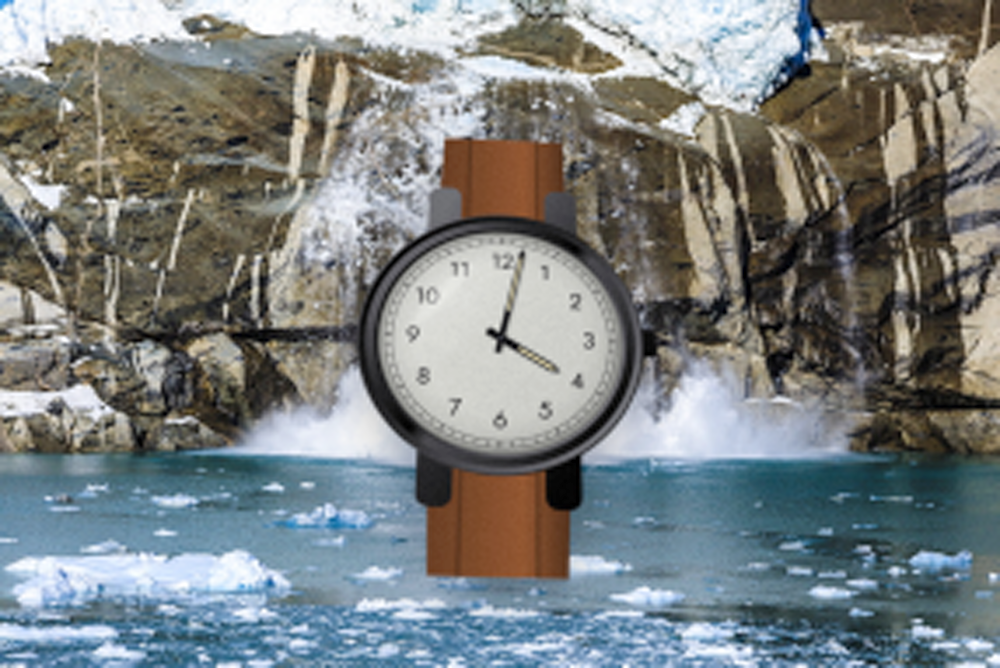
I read **4:02**
